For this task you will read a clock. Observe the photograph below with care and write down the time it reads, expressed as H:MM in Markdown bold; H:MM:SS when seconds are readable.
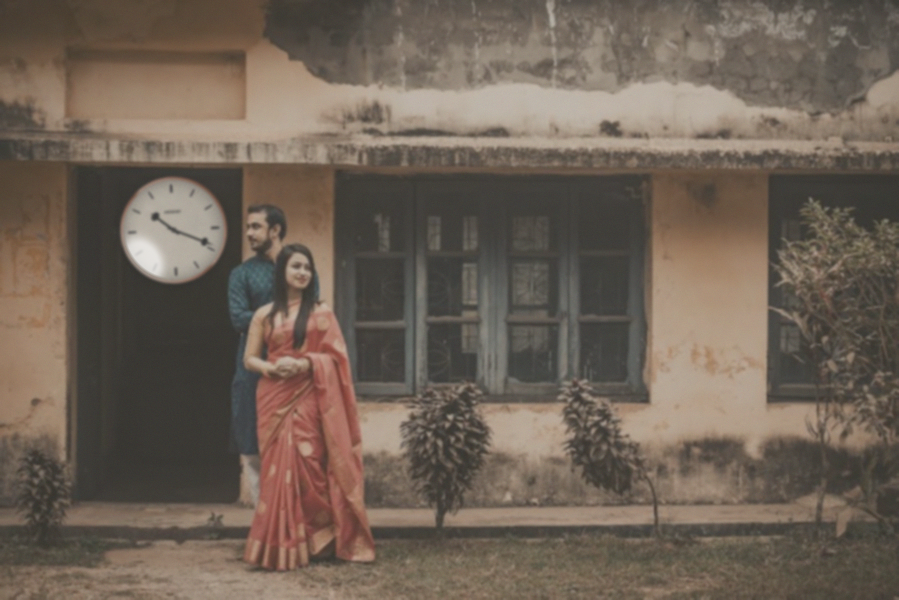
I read **10:19**
